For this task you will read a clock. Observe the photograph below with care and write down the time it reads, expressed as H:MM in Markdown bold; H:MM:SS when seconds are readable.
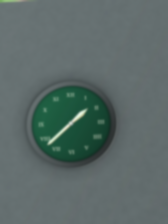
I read **1:38**
